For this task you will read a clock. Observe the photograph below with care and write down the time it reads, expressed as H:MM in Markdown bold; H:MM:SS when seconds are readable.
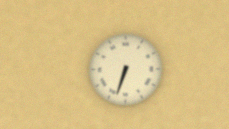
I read **6:33**
